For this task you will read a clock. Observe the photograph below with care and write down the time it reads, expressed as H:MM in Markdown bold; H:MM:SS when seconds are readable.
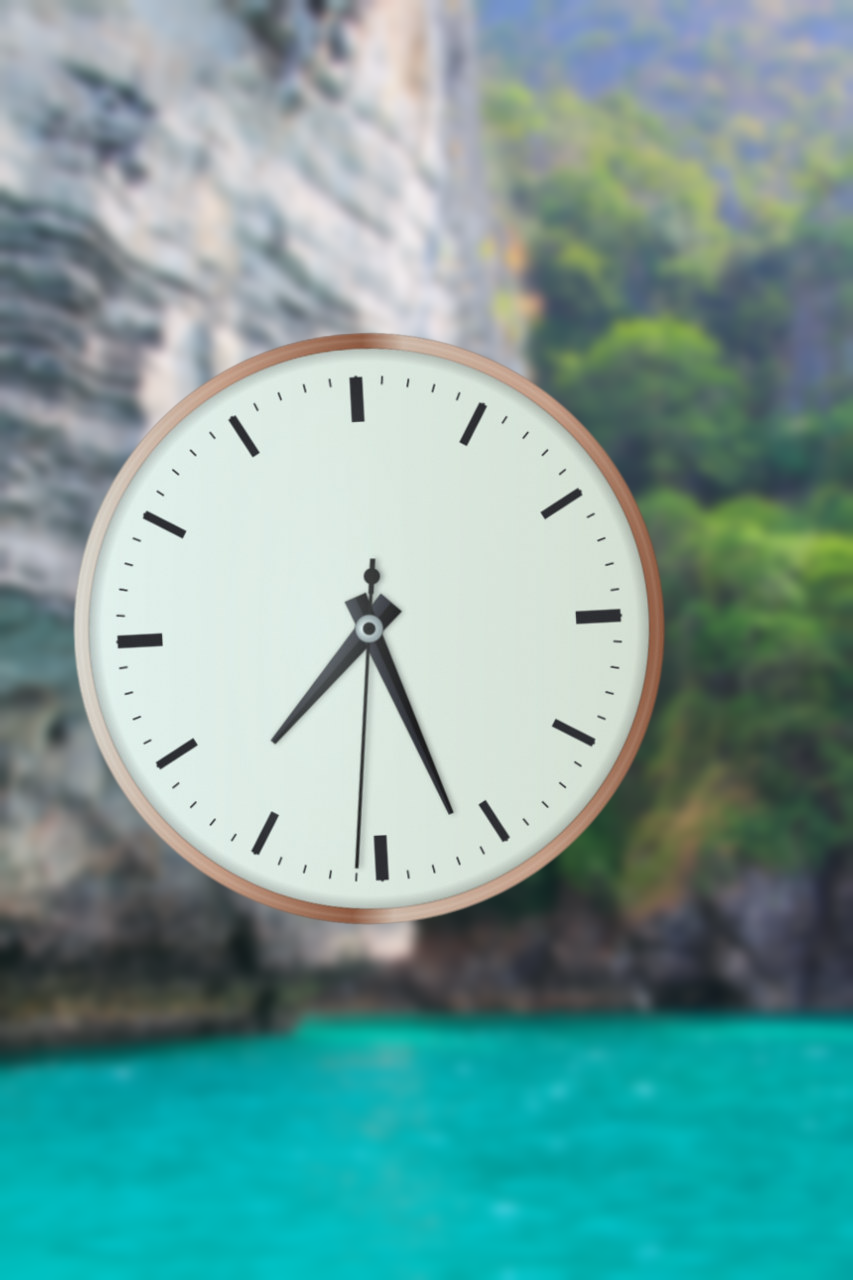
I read **7:26:31**
